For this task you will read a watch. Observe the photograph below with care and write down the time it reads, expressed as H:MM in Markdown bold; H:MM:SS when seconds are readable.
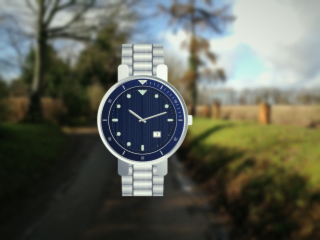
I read **10:12**
